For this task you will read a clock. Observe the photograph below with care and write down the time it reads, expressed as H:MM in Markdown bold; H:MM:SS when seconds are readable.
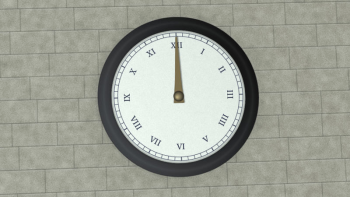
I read **12:00**
